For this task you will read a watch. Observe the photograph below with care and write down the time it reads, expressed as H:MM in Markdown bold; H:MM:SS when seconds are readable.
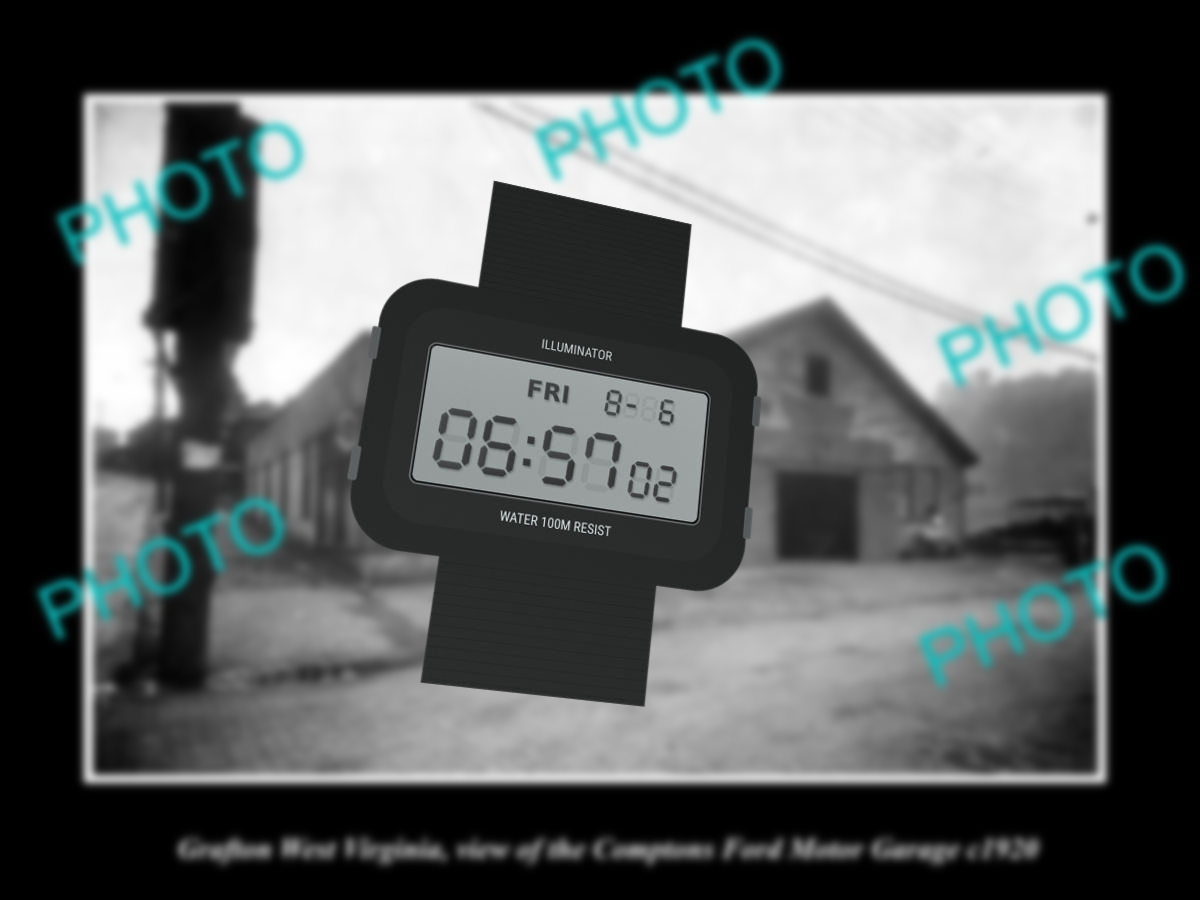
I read **6:57:02**
